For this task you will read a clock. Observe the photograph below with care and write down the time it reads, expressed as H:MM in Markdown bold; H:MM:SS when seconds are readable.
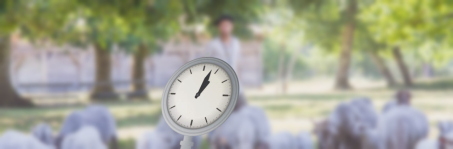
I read **1:03**
